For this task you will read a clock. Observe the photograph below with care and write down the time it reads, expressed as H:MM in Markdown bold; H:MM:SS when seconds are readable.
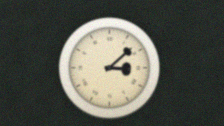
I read **3:08**
